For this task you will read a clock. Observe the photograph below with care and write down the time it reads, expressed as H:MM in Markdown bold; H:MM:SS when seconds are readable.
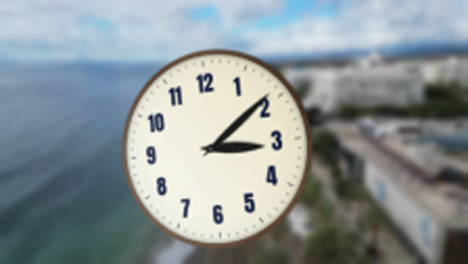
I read **3:09**
